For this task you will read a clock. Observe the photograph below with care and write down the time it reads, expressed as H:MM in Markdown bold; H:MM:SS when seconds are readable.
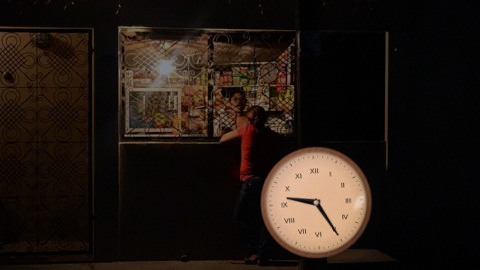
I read **9:25**
